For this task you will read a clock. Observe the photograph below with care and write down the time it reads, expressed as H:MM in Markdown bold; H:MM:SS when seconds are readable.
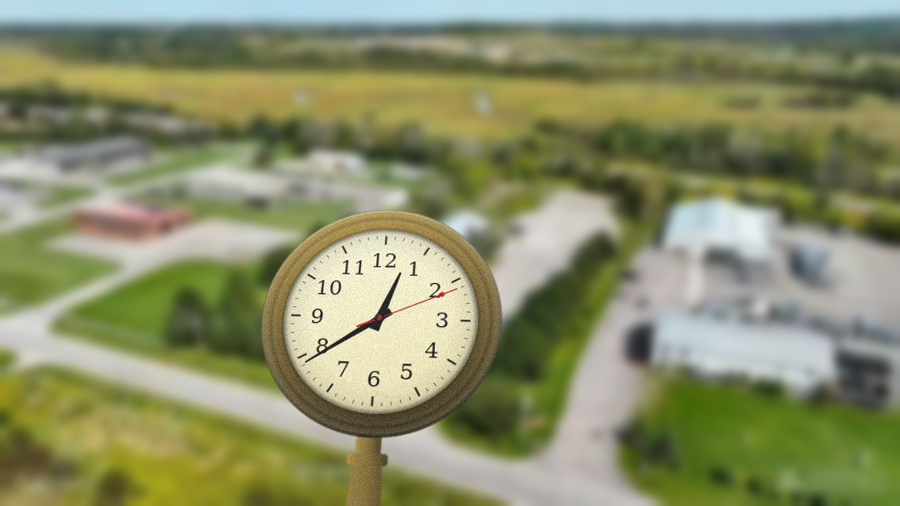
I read **12:39:11**
